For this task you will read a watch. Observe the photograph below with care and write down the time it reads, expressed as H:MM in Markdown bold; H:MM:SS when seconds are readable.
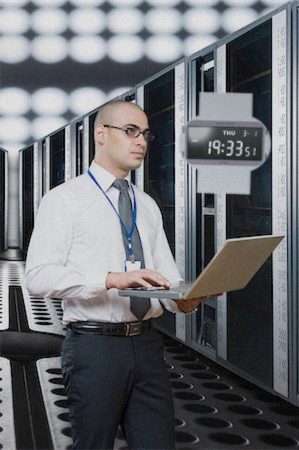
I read **19:33**
